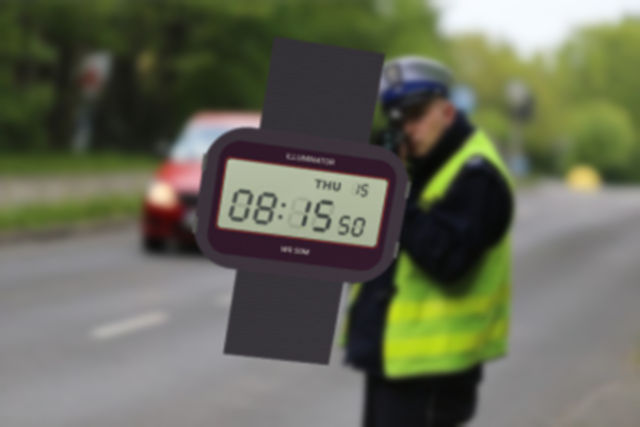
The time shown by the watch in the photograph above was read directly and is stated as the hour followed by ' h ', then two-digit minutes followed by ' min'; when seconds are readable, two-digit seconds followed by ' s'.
8 h 15 min 50 s
